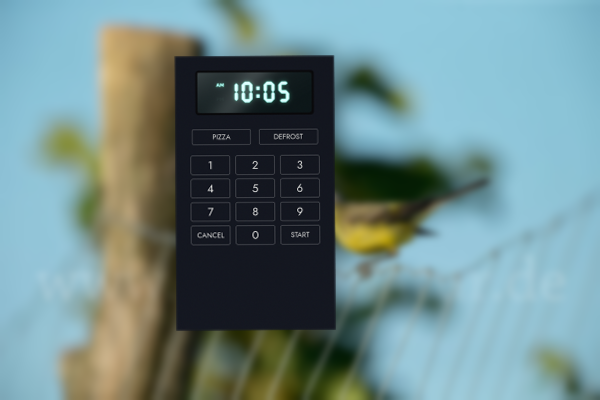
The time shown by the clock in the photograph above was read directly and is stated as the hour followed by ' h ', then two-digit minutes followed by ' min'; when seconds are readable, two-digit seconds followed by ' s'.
10 h 05 min
